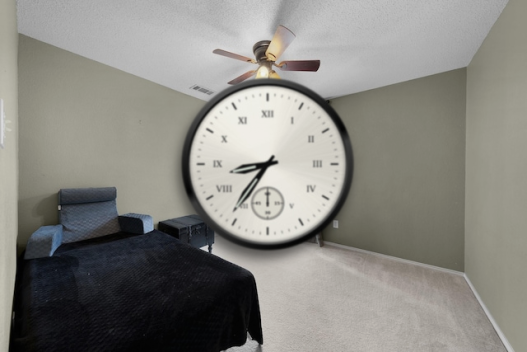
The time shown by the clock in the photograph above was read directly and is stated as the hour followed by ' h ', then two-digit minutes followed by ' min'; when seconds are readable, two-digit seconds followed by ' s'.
8 h 36 min
